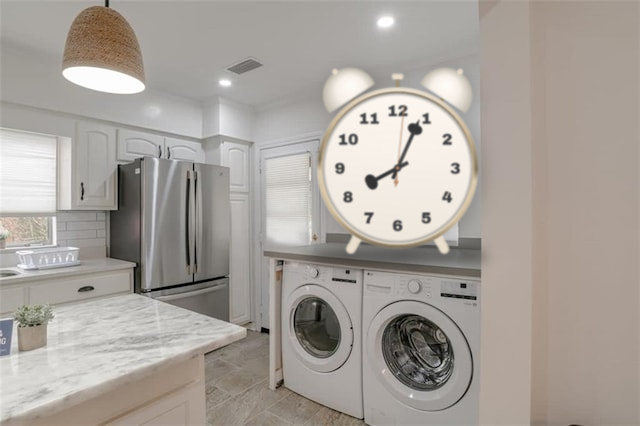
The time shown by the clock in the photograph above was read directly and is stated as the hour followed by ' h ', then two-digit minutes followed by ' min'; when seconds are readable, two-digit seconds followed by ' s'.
8 h 04 min 01 s
